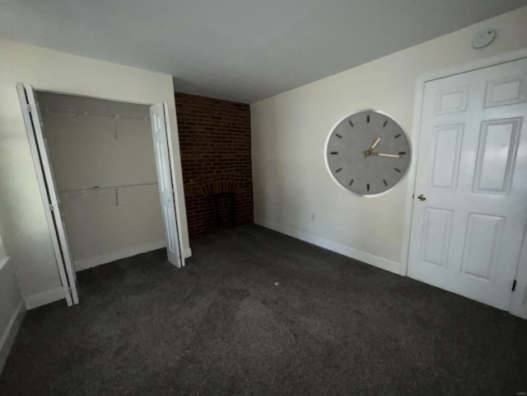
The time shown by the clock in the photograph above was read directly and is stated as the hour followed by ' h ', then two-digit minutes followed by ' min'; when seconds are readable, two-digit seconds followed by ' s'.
1 h 16 min
